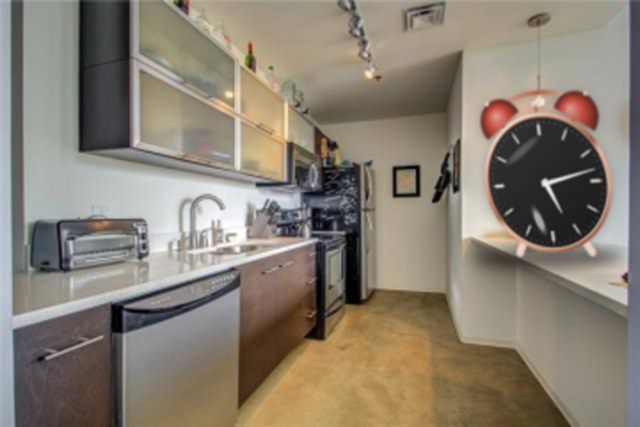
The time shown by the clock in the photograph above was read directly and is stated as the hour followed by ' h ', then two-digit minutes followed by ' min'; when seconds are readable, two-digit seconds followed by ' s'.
5 h 13 min
